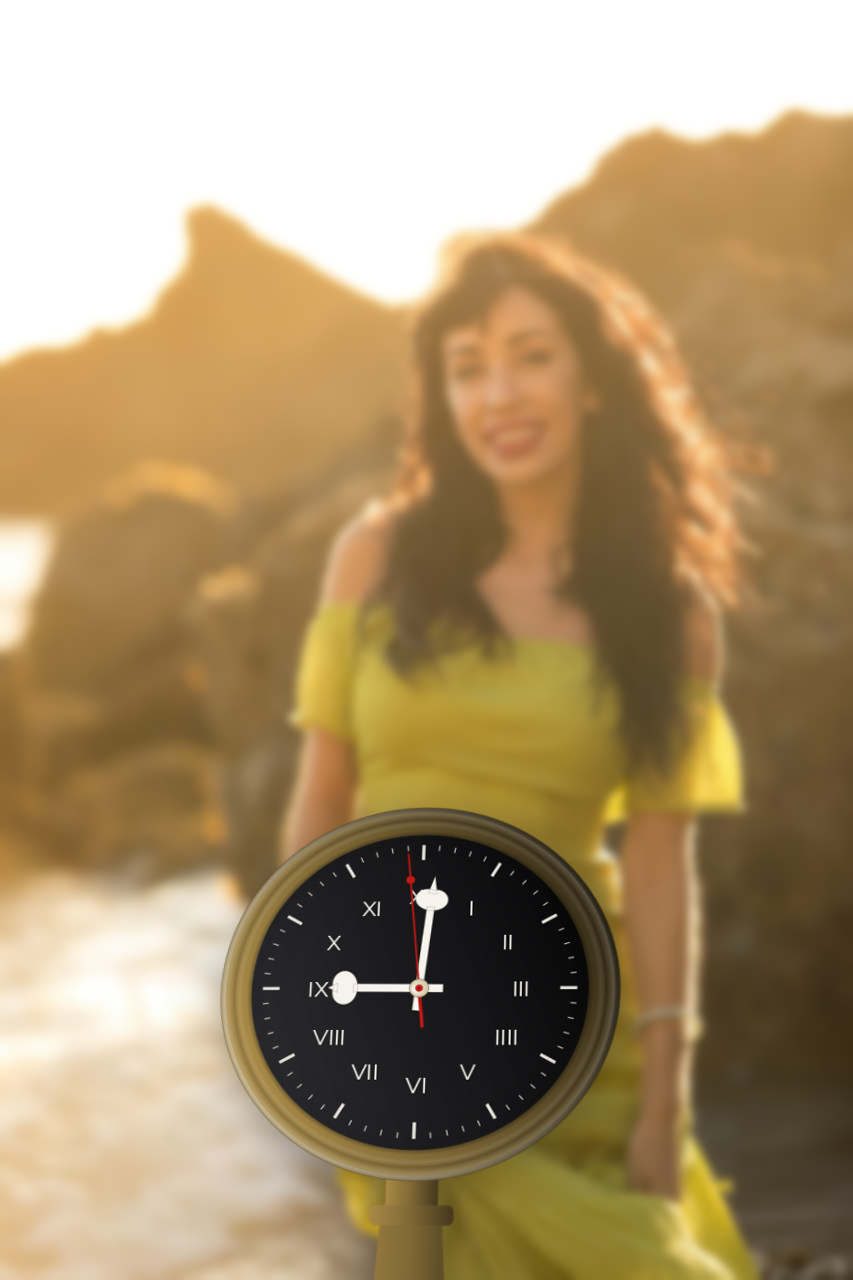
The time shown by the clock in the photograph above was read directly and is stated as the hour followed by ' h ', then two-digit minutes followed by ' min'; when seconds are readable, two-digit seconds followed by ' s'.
9 h 00 min 59 s
